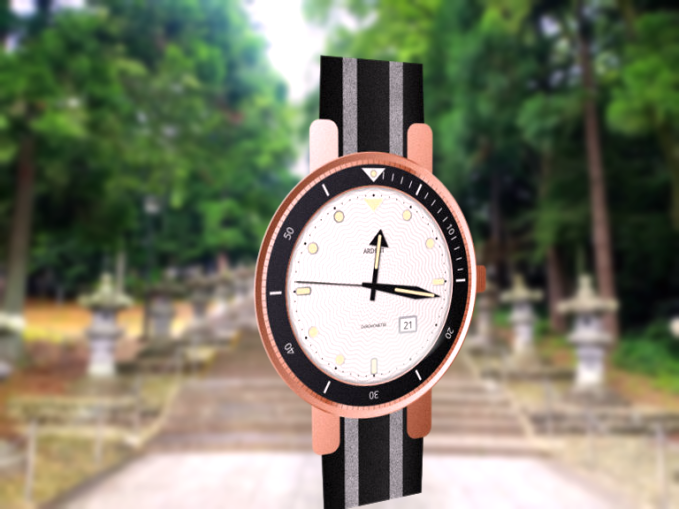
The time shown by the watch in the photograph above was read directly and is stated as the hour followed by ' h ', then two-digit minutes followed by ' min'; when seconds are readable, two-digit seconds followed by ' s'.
12 h 16 min 46 s
